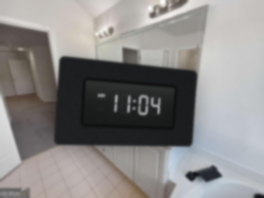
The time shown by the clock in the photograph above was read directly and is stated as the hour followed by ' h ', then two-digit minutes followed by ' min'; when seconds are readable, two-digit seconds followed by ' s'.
11 h 04 min
